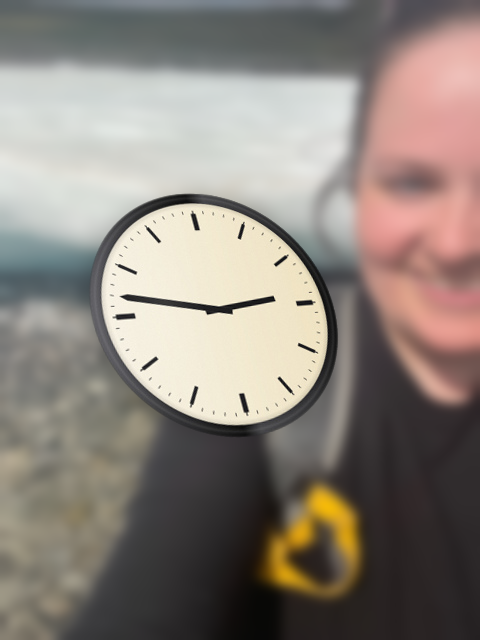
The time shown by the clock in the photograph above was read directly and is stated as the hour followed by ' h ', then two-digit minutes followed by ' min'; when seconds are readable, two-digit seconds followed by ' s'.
2 h 47 min
